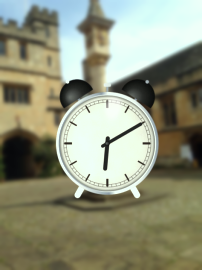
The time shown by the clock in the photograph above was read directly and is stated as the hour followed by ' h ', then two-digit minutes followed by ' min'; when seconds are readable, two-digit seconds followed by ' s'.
6 h 10 min
